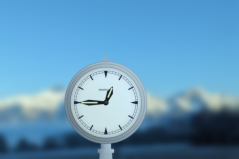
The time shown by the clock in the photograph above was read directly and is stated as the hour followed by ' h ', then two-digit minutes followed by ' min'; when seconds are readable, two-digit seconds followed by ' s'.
12 h 45 min
